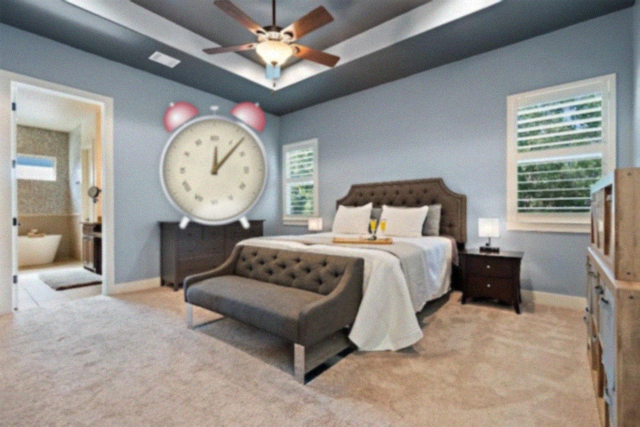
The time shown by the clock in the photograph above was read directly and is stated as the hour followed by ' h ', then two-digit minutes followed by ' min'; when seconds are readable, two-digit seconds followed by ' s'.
12 h 07 min
